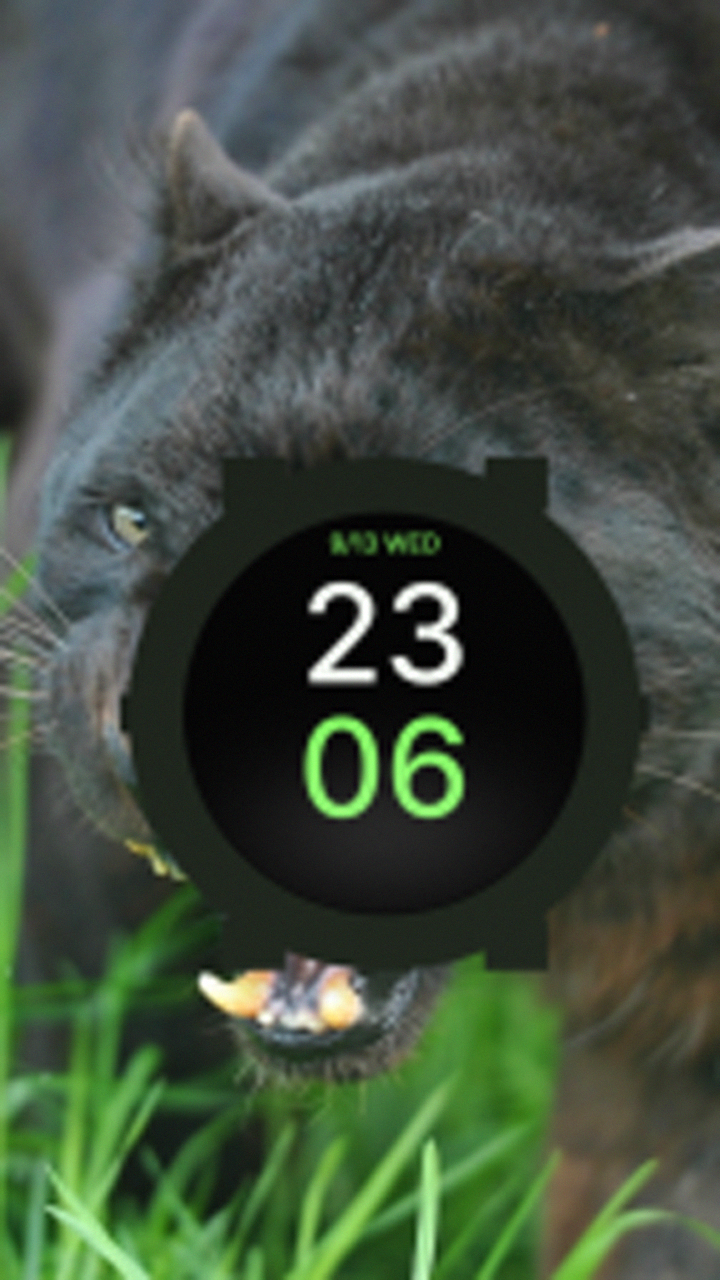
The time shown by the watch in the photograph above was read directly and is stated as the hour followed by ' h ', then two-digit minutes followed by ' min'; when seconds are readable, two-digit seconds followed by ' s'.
23 h 06 min
